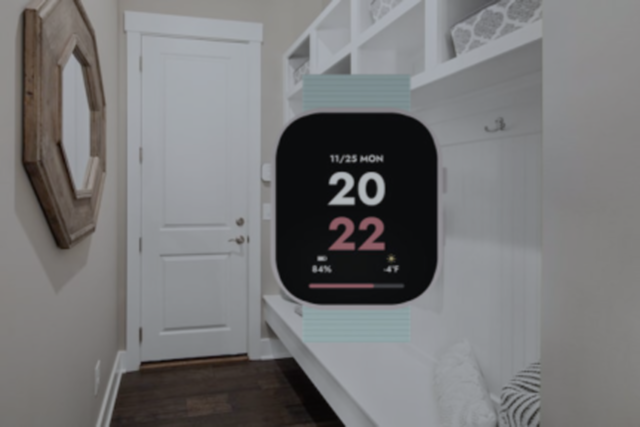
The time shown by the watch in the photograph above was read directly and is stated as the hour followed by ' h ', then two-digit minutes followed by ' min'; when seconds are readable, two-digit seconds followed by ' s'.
20 h 22 min
